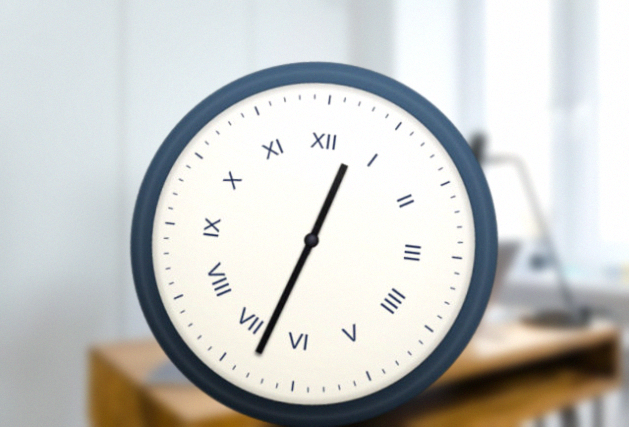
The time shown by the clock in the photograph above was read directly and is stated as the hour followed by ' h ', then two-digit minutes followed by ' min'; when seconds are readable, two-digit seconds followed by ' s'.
12 h 33 min
